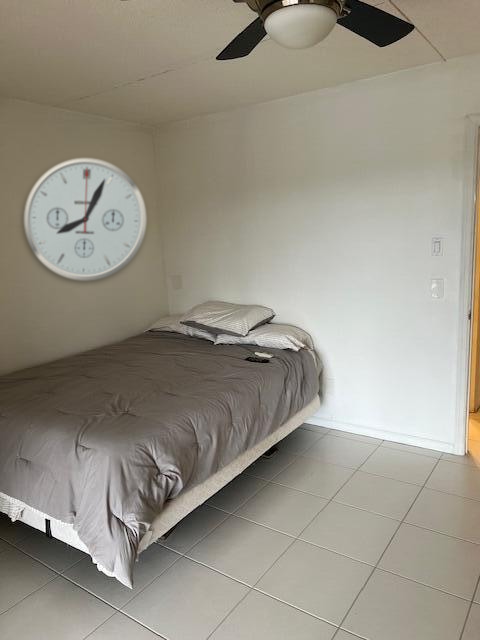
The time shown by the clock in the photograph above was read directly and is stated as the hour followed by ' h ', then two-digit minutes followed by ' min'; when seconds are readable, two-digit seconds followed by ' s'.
8 h 04 min
